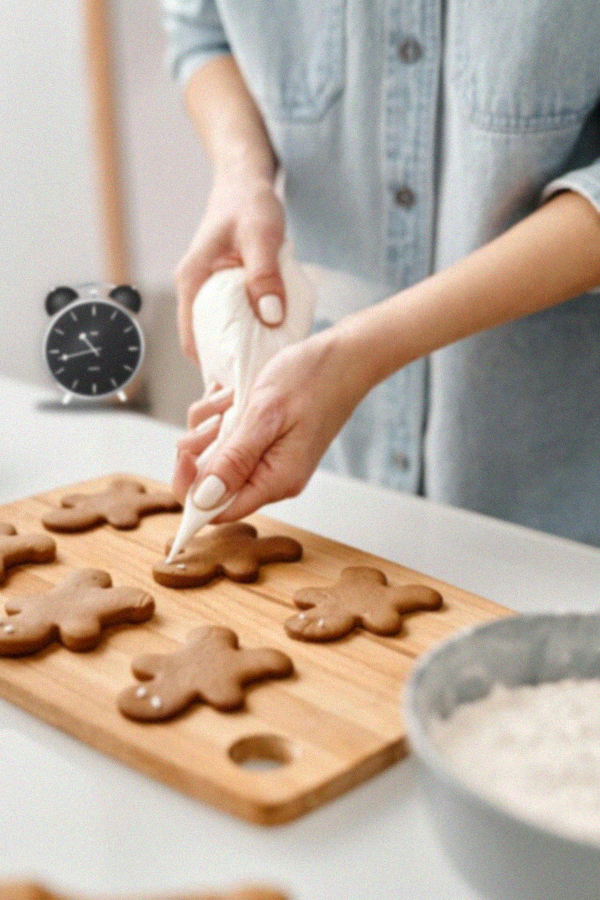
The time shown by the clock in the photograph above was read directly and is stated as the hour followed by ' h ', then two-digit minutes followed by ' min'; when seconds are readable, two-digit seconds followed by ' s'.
10 h 43 min
